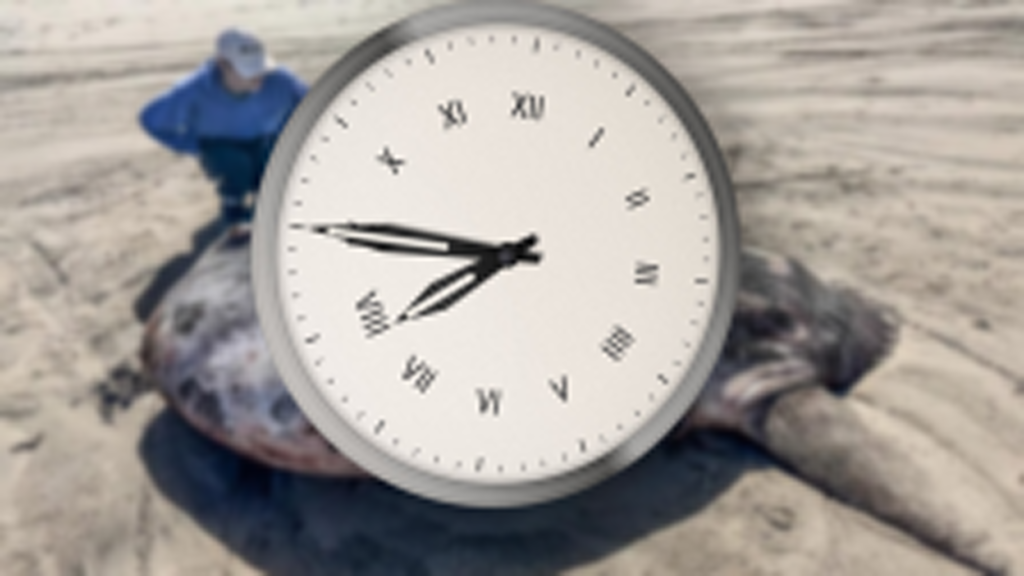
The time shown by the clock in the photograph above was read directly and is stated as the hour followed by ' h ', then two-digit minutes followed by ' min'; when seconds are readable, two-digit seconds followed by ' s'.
7 h 45 min
